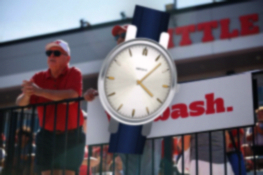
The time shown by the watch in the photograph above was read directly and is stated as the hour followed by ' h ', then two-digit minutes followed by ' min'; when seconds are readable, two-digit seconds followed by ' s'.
4 h 07 min
